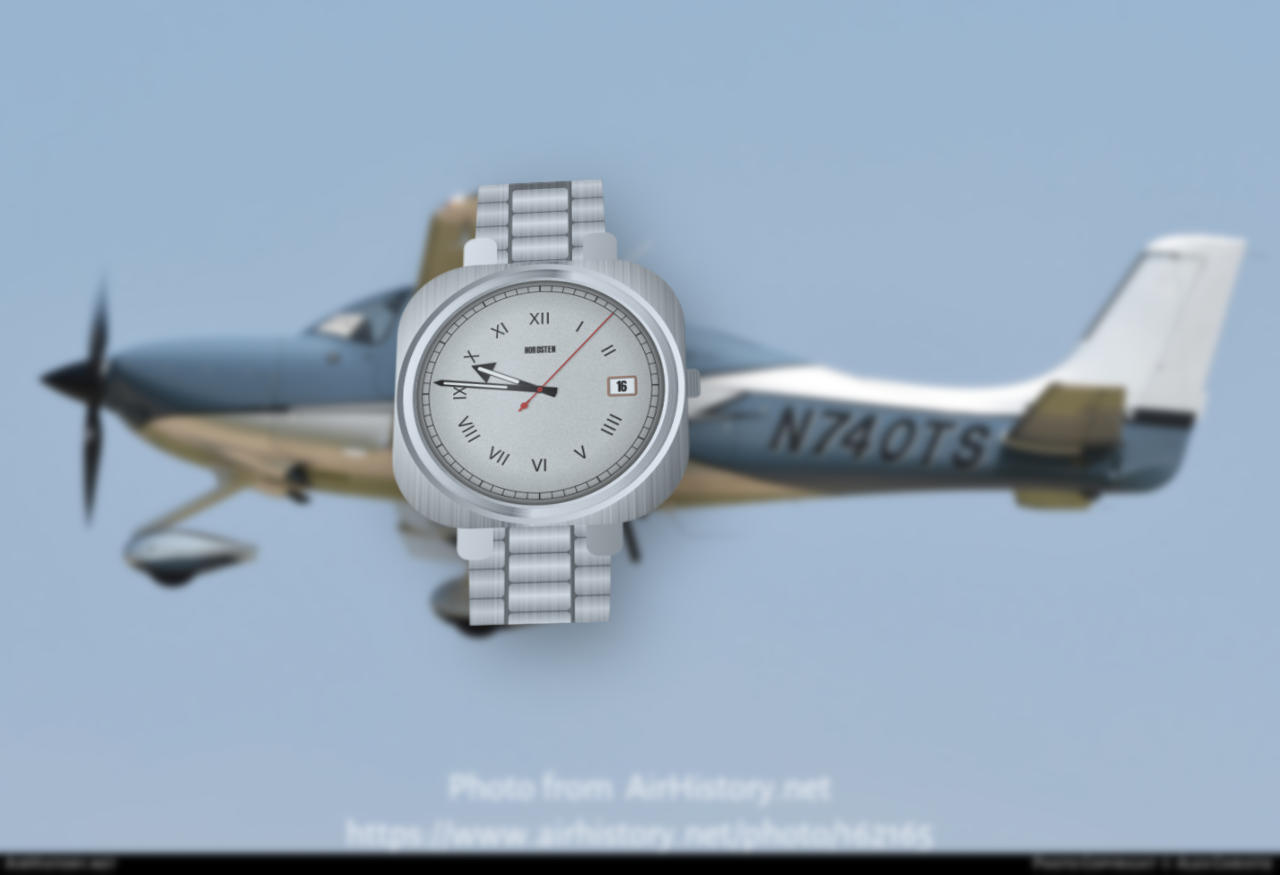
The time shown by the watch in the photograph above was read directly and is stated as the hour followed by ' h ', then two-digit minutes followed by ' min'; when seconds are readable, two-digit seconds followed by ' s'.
9 h 46 min 07 s
